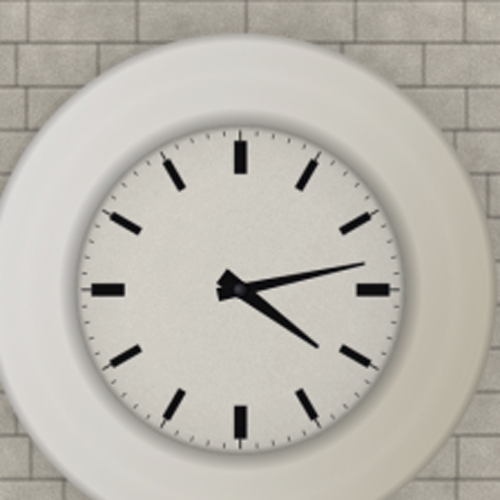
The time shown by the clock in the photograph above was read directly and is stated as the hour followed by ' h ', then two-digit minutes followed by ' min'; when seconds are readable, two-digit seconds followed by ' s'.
4 h 13 min
